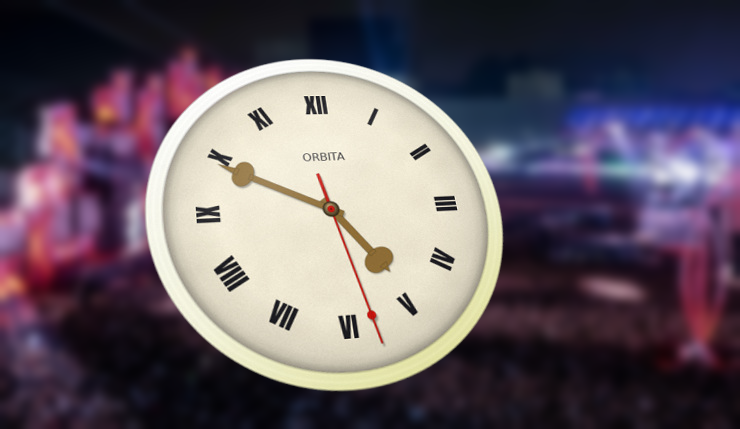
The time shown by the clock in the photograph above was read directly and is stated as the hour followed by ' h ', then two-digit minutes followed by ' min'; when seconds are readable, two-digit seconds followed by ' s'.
4 h 49 min 28 s
